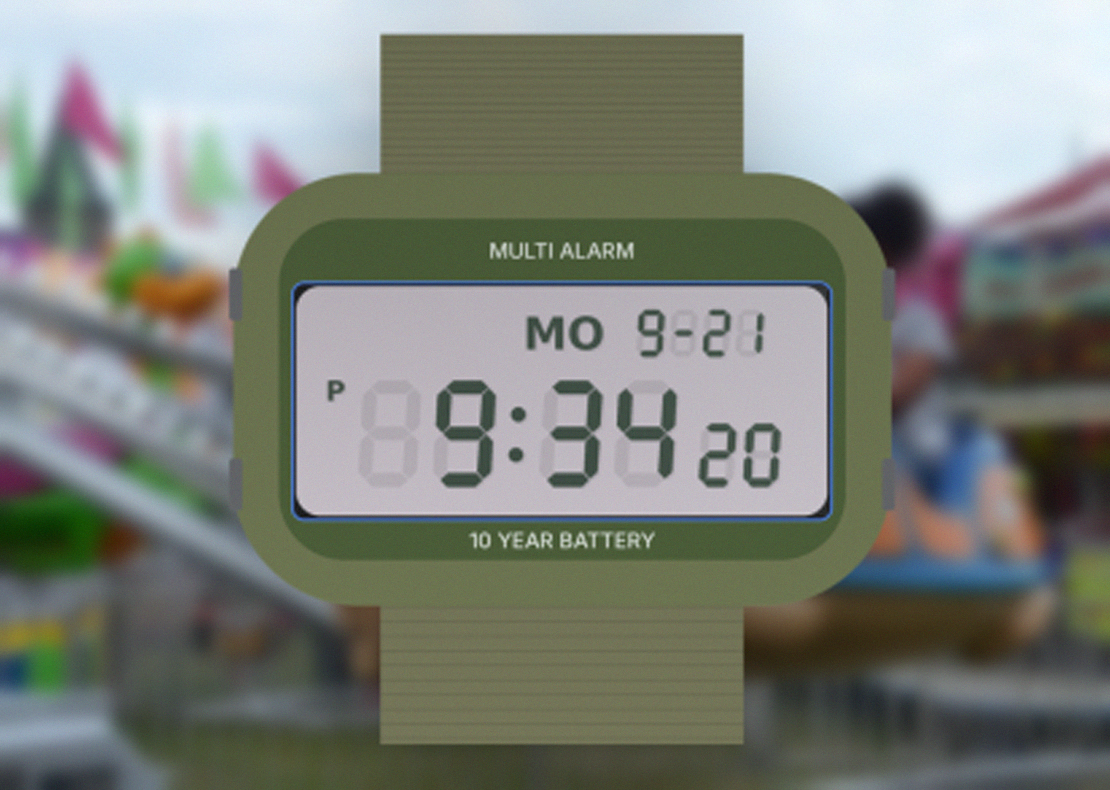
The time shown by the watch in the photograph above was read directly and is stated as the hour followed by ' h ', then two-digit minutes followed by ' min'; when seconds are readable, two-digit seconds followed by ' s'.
9 h 34 min 20 s
